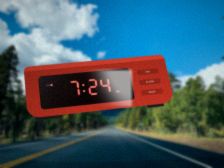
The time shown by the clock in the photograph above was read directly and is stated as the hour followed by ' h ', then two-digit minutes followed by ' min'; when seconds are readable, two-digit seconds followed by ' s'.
7 h 24 min
